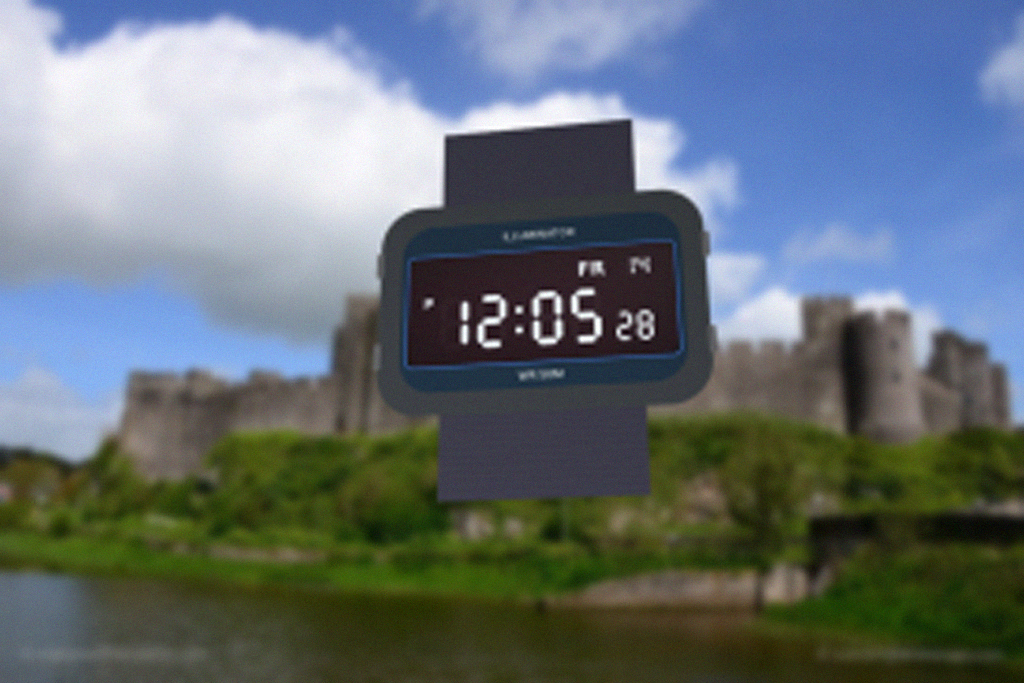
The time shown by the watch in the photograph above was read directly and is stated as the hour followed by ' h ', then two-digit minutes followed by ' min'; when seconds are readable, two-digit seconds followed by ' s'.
12 h 05 min 28 s
